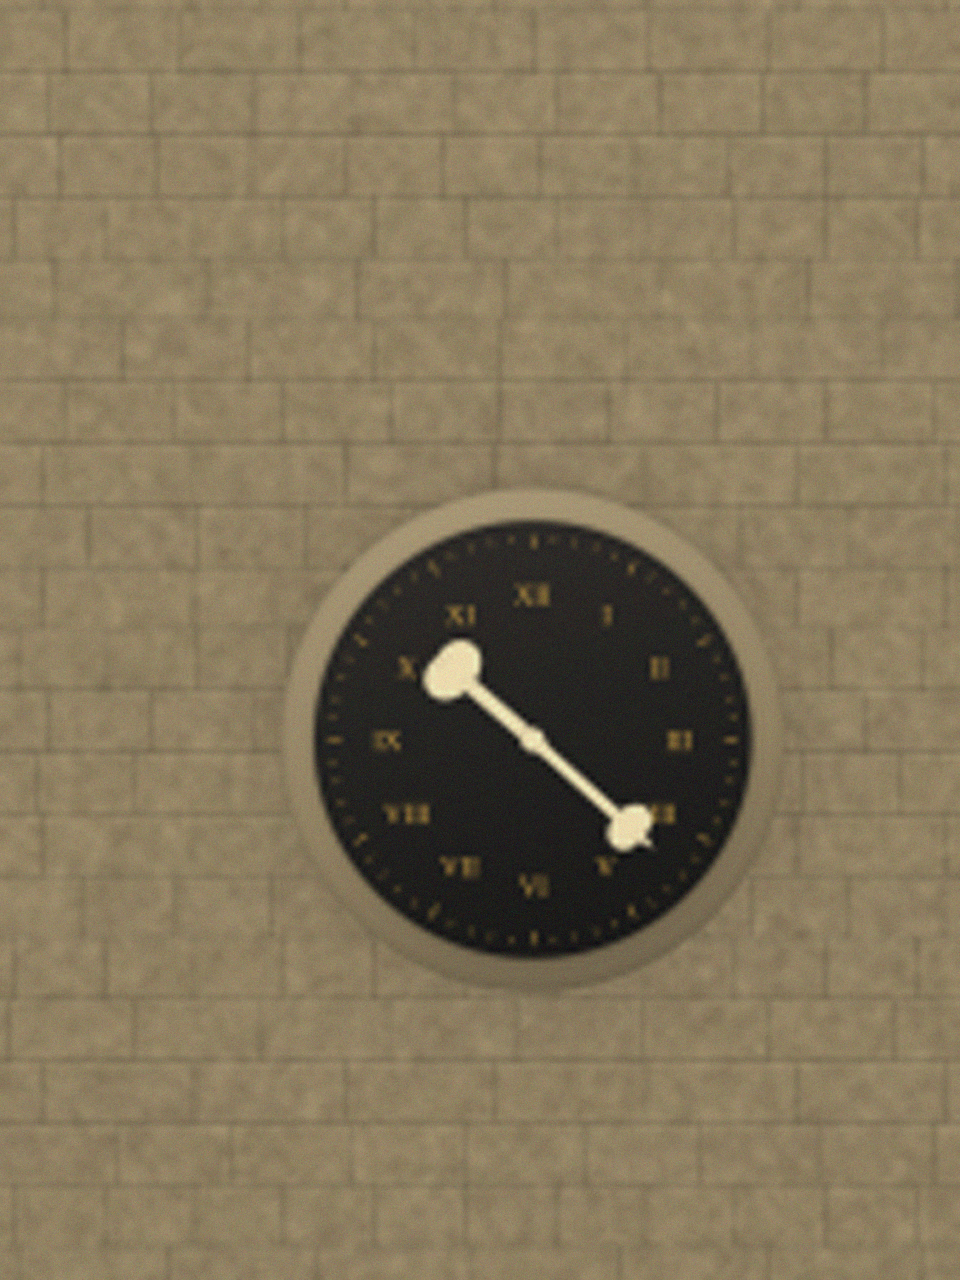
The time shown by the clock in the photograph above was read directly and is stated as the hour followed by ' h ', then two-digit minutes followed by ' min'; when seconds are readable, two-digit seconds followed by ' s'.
10 h 22 min
